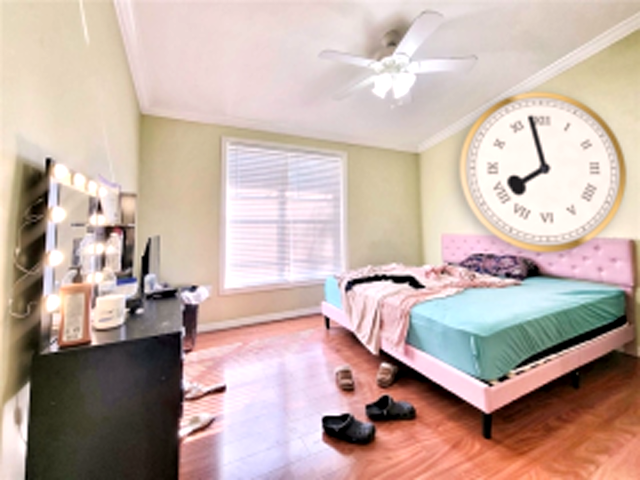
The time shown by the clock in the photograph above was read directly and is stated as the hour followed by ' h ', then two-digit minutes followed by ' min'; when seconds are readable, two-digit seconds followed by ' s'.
7 h 58 min
